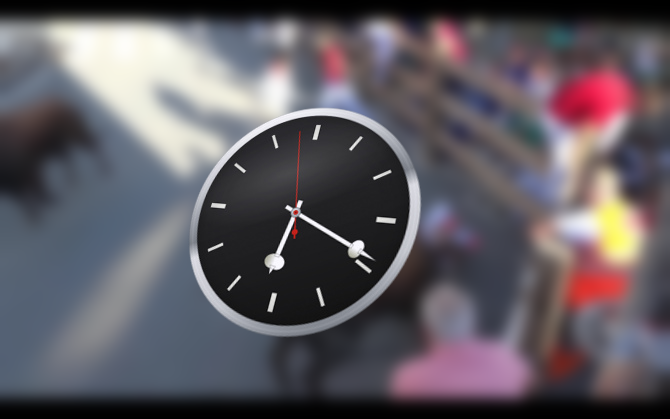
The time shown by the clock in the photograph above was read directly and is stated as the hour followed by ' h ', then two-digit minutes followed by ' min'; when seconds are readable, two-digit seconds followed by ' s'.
6 h 18 min 58 s
